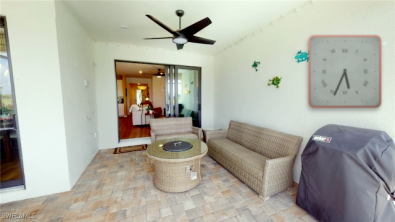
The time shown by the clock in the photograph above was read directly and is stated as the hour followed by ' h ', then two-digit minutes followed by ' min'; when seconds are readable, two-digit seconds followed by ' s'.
5 h 34 min
